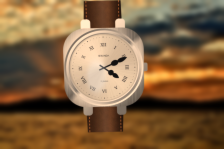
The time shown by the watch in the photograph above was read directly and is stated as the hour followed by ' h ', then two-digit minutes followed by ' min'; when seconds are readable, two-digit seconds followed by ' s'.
4 h 11 min
